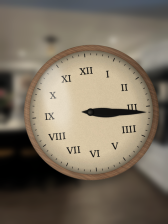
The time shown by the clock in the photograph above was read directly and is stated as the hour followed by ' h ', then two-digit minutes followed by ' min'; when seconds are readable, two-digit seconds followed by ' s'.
3 h 16 min
